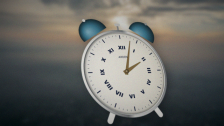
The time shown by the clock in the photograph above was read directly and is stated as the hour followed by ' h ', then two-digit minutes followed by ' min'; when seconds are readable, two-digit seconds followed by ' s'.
2 h 03 min
